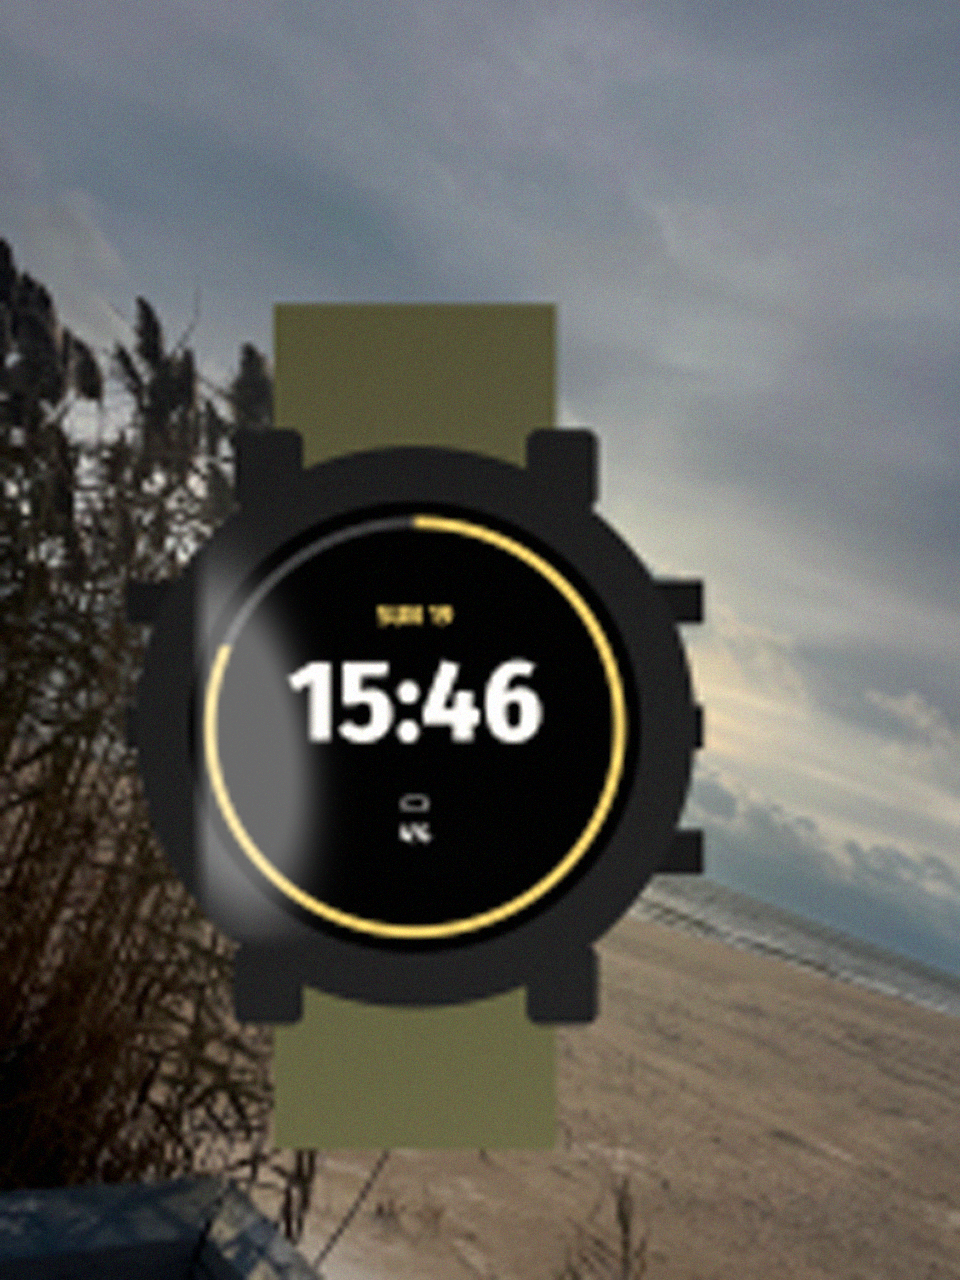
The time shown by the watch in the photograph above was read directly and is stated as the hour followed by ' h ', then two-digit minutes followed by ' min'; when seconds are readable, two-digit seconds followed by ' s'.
15 h 46 min
